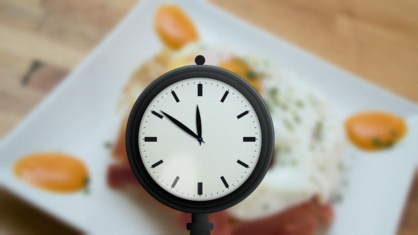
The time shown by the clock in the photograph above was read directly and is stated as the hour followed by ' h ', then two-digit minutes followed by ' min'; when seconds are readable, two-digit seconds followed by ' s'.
11 h 51 min
